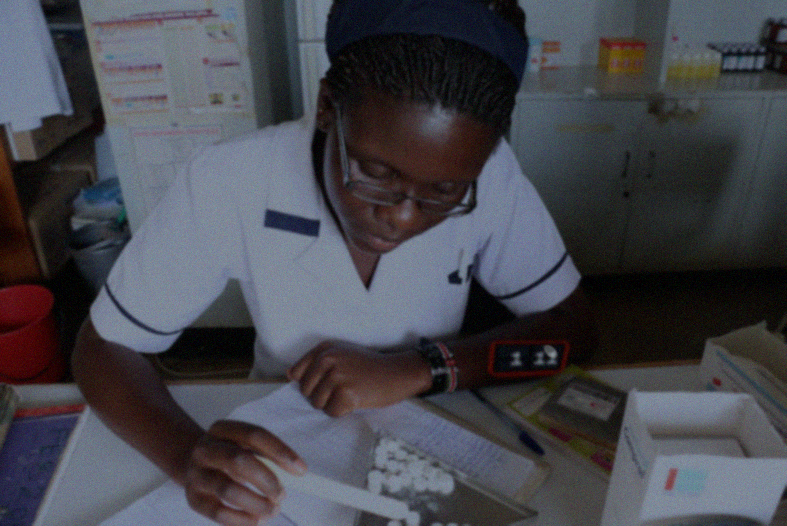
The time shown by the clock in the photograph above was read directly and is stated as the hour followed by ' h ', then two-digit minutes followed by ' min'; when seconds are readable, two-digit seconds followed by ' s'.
1 h 11 min
